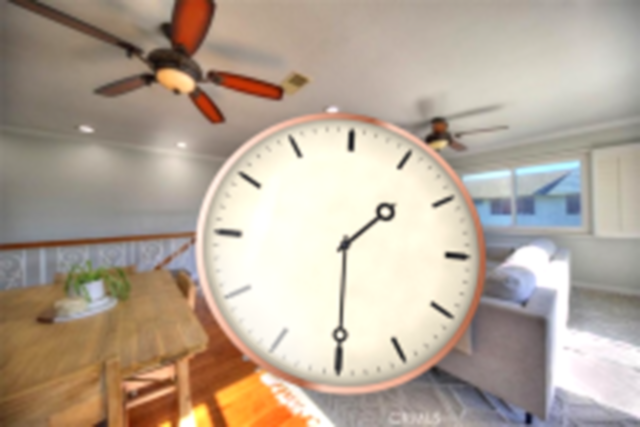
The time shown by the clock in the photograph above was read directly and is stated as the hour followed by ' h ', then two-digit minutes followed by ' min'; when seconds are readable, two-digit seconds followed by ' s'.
1 h 30 min
